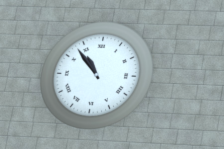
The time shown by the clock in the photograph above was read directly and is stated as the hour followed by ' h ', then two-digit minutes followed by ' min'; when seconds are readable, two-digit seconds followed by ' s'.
10 h 53 min
